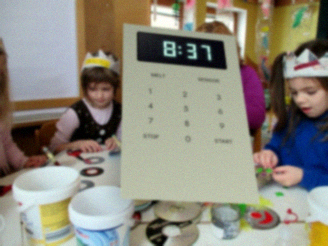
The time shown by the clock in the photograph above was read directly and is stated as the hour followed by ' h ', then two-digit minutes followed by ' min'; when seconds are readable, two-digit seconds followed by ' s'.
8 h 37 min
